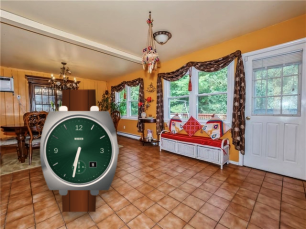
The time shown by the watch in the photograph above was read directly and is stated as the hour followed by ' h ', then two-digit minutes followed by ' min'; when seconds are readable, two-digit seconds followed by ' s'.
6 h 32 min
